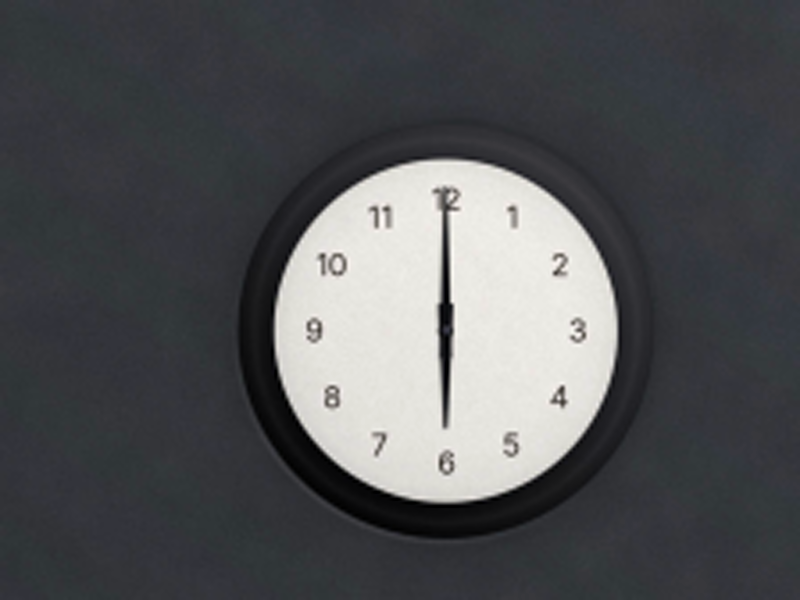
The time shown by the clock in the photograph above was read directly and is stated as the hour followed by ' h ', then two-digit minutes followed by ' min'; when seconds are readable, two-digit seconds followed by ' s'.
6 h 00 min
